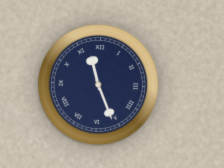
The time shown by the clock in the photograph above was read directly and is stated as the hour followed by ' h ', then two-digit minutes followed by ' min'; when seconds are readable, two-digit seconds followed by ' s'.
11 h 26 min
